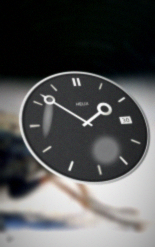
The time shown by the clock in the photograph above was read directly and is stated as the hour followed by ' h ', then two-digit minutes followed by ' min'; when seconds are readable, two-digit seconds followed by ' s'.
1 h 52 min
